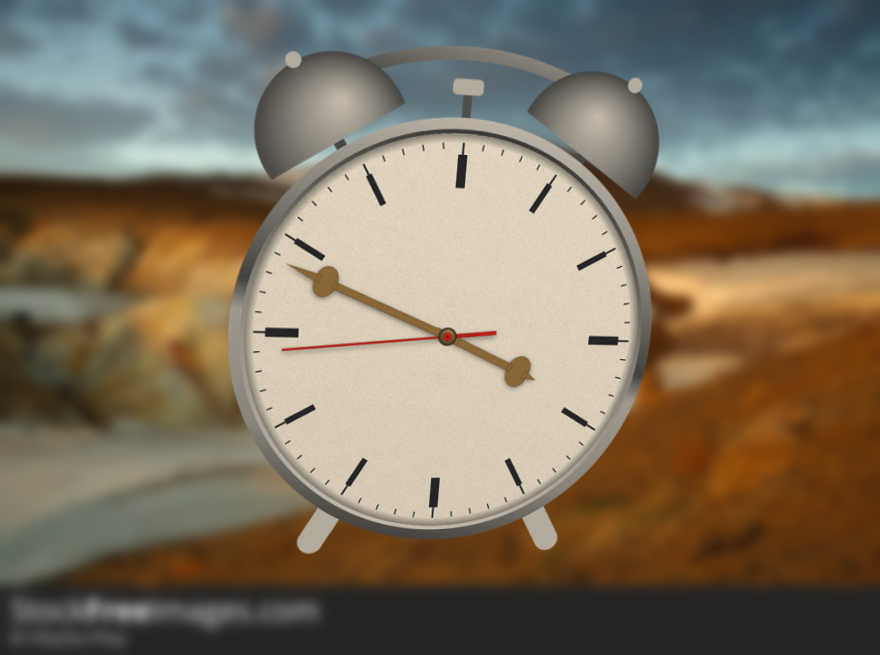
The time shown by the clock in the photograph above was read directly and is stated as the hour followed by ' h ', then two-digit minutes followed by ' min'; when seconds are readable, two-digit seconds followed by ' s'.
3 h 48 min 44 s
